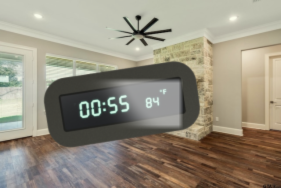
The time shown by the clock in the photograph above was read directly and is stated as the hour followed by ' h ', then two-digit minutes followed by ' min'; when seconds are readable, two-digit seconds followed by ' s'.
0 h 55 min
